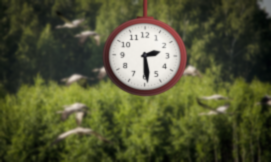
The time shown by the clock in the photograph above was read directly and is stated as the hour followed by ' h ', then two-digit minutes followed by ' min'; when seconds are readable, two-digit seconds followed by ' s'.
2 h 29 min
